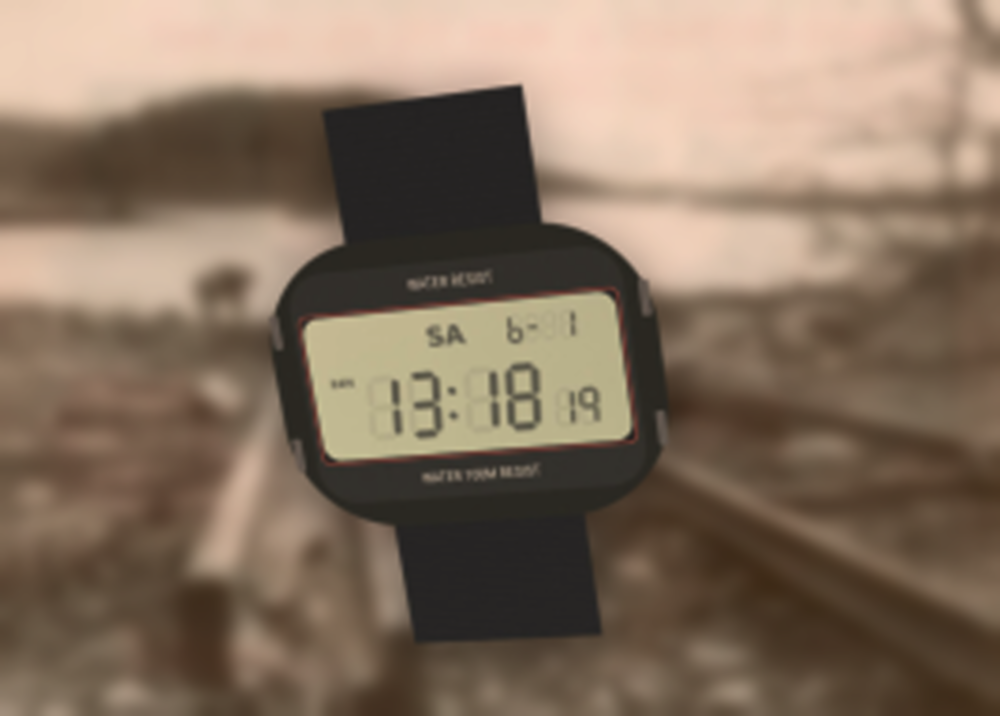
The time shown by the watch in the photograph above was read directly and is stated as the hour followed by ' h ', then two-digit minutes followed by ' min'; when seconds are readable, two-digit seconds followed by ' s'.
13 h 18 min 19 s
